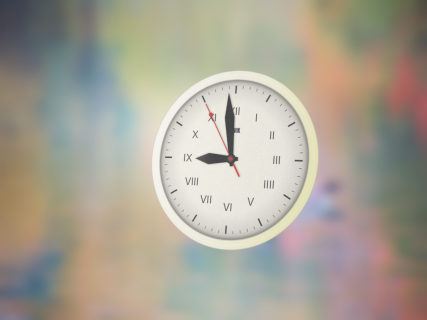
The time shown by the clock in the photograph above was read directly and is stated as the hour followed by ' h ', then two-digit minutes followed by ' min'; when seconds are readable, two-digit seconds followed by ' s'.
8 h 58 min 55 s
